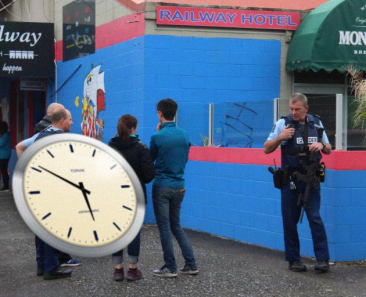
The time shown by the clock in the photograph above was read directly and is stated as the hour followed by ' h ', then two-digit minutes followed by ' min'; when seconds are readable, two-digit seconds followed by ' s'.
5 h 51 min
